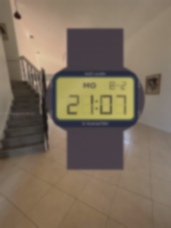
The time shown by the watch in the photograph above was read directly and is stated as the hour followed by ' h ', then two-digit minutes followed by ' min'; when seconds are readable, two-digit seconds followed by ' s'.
21 h 07 min
